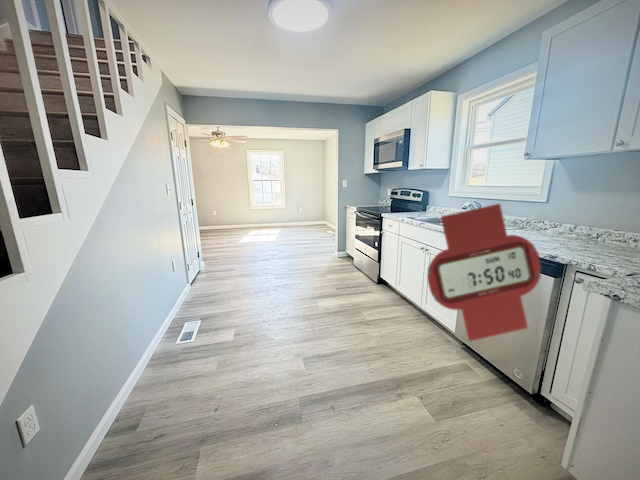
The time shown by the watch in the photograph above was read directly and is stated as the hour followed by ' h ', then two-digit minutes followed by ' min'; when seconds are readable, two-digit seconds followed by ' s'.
7 h 50 min
